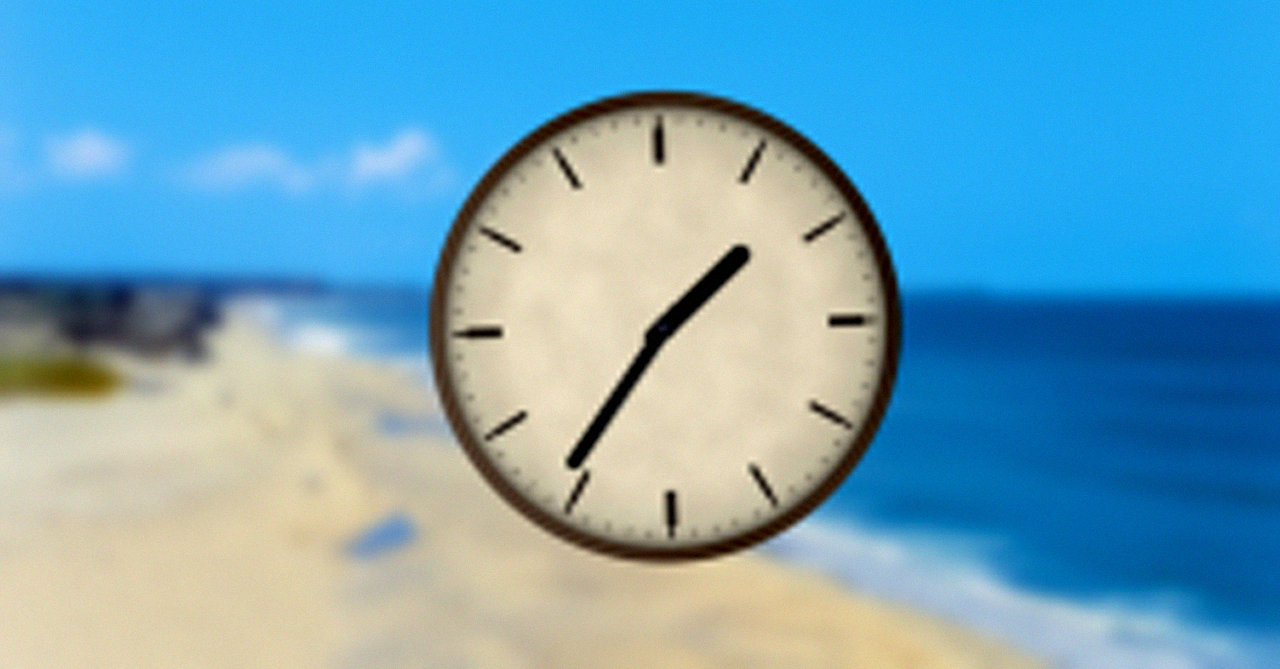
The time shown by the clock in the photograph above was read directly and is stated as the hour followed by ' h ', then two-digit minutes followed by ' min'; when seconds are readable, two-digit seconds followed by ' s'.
1 h 36 min
